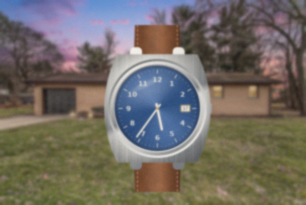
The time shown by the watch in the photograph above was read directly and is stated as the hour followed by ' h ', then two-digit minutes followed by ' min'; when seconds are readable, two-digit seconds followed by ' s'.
5 h 36 min
